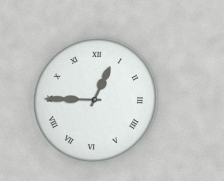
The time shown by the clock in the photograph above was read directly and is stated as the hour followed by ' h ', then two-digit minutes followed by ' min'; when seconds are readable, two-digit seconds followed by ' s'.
12 h 45 min
